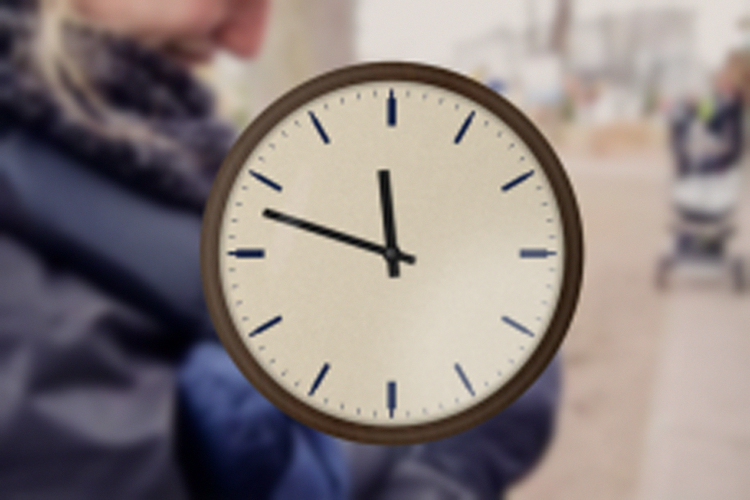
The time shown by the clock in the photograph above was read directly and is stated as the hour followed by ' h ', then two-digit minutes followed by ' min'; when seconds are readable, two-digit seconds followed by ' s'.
11 h 48 min
